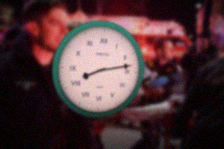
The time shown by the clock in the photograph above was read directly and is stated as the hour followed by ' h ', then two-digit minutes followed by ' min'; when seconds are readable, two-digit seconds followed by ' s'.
8 h 13 min
